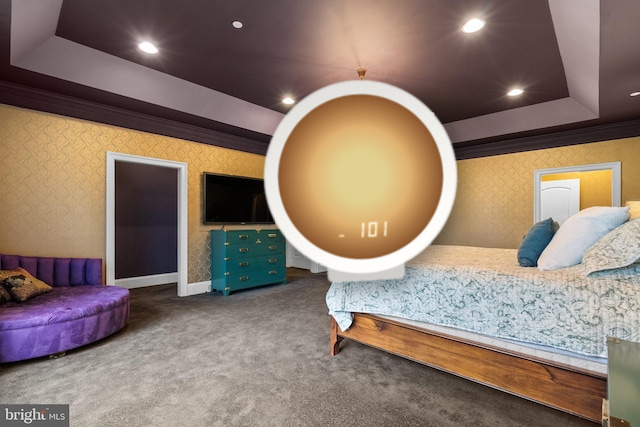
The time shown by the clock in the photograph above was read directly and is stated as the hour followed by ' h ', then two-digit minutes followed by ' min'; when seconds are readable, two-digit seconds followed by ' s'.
1 h 01 min
